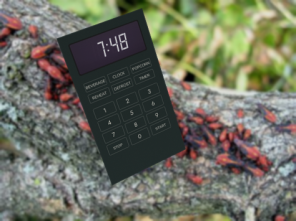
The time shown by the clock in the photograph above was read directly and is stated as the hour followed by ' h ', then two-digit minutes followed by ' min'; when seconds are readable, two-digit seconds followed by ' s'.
7 h 48 min
